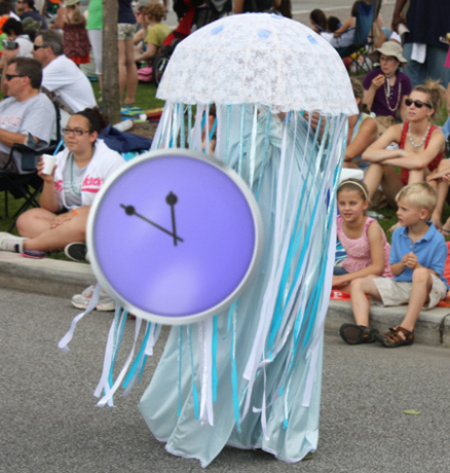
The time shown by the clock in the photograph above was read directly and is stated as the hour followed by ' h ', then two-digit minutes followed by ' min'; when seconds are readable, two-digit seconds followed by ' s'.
11 h 50 min
